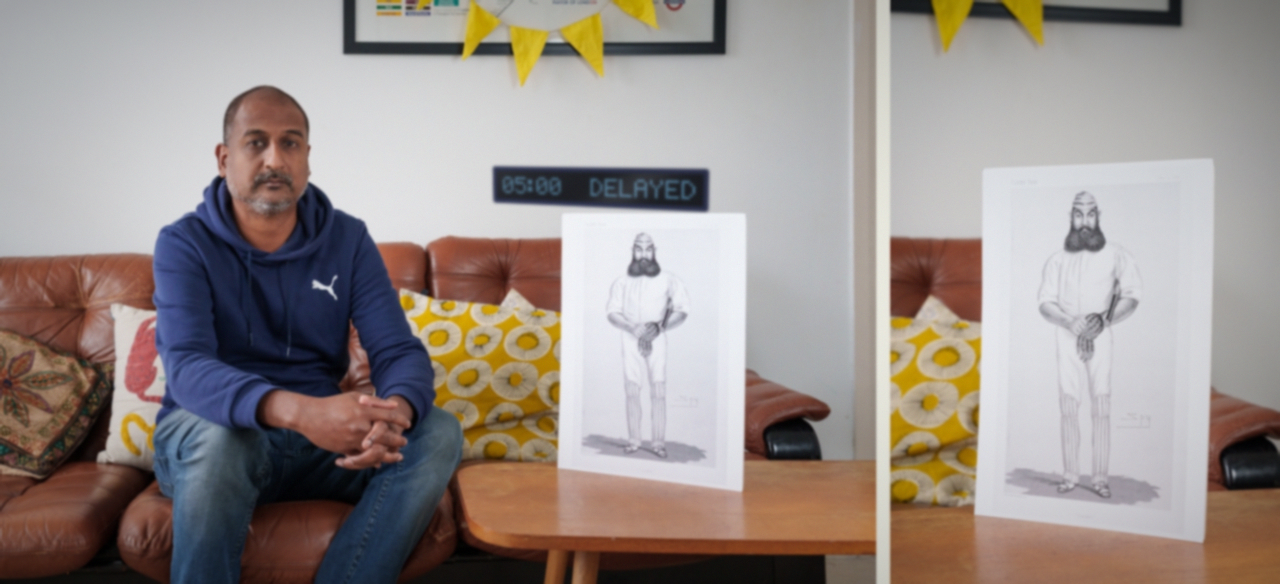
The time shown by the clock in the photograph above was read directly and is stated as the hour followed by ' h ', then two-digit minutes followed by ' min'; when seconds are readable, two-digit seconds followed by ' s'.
5 h 00 min
